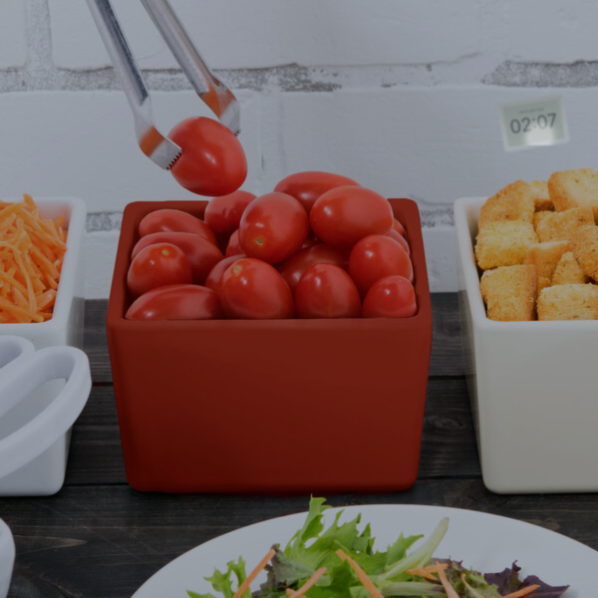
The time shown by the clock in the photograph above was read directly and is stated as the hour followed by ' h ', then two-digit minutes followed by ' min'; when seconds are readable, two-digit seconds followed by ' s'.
2 h 07 min
